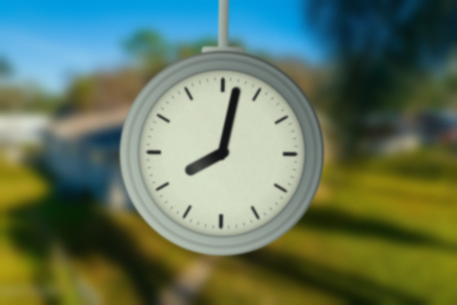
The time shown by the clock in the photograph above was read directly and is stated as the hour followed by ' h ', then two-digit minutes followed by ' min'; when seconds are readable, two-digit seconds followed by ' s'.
8 h 02 min
